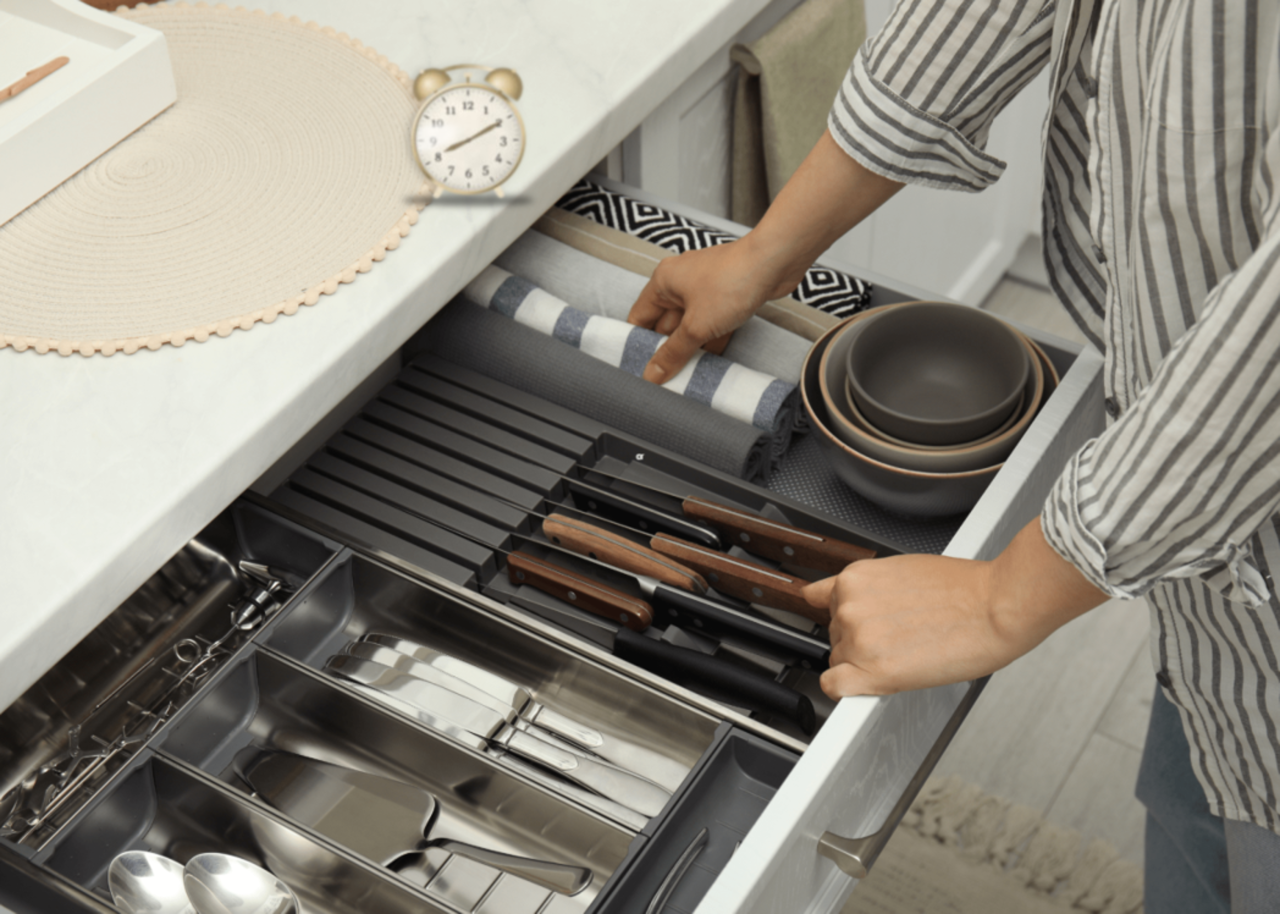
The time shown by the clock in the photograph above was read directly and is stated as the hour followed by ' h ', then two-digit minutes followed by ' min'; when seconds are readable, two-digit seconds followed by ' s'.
8 h 10 min
